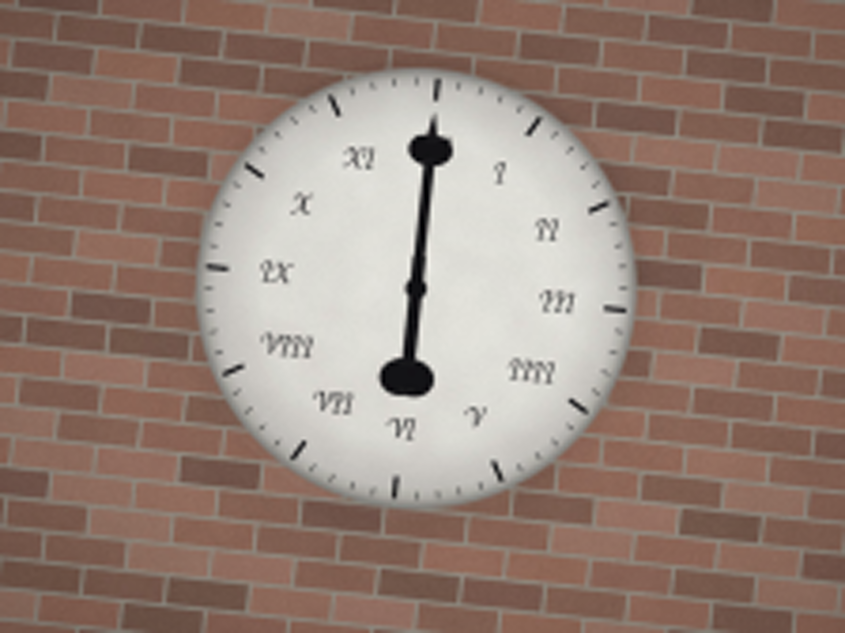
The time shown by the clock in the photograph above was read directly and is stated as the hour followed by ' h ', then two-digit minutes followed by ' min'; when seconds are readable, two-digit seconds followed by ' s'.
6 h 00 min
